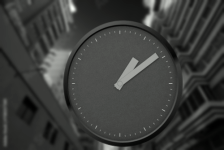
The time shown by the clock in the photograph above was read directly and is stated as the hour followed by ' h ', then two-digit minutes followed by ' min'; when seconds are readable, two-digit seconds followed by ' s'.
1 h 09 min
